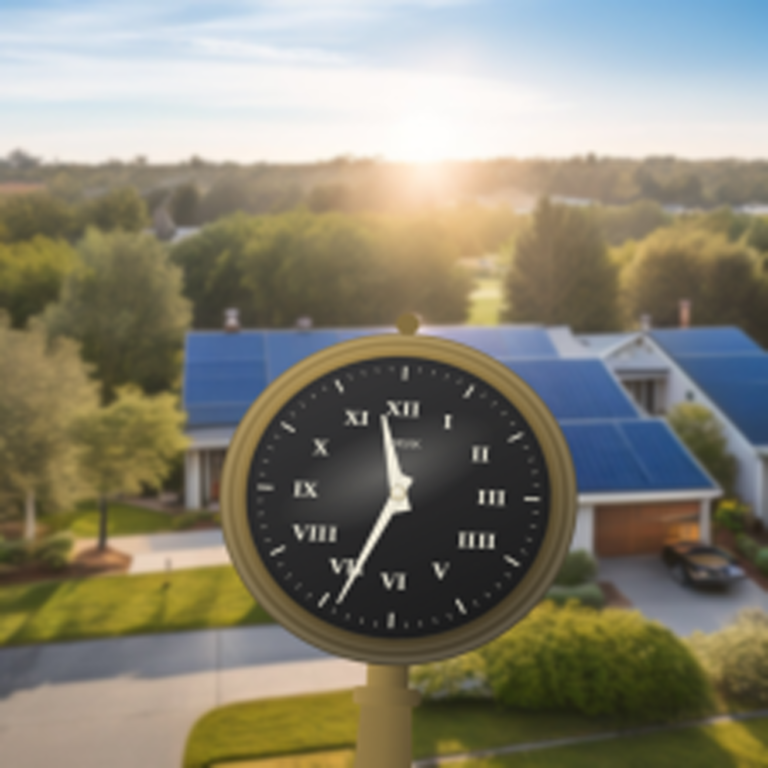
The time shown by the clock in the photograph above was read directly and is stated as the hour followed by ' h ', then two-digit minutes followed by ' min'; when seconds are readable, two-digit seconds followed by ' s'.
11 h 34 min
